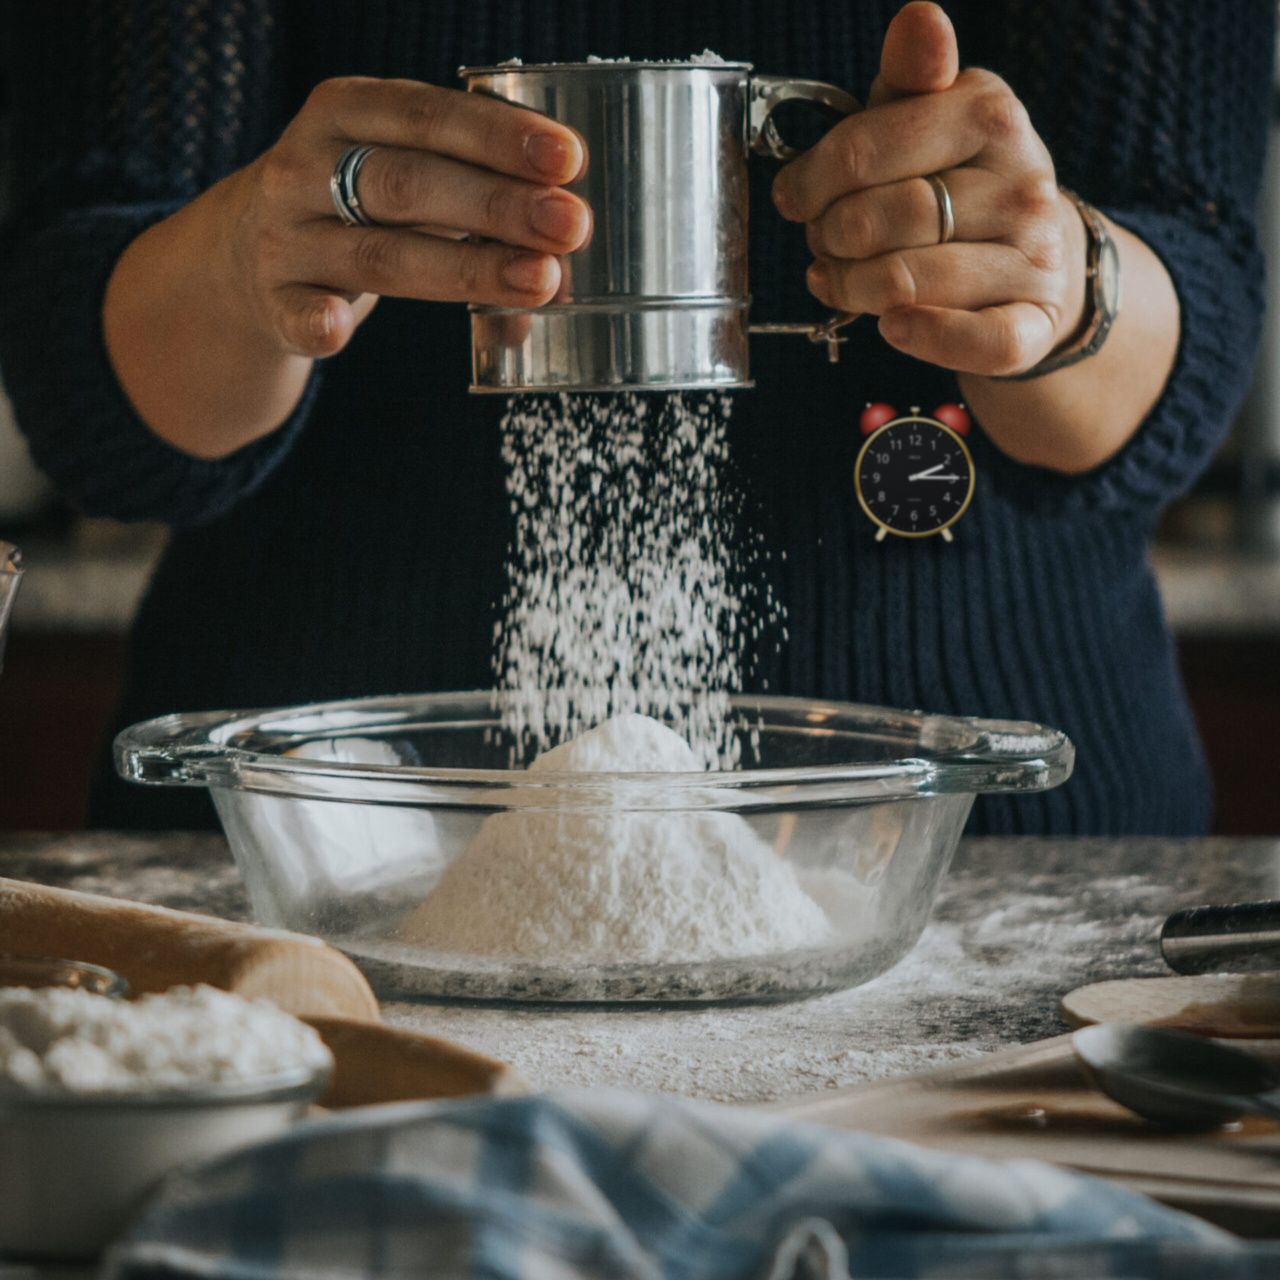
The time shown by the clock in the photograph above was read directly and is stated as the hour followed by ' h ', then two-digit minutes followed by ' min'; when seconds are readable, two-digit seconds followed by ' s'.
2 h 15 min
